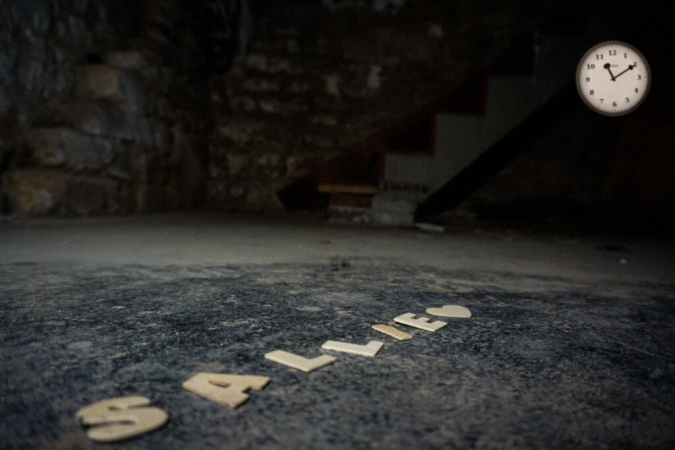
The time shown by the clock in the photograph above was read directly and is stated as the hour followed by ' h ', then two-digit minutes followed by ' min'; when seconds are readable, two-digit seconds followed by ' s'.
11 h 10 min
